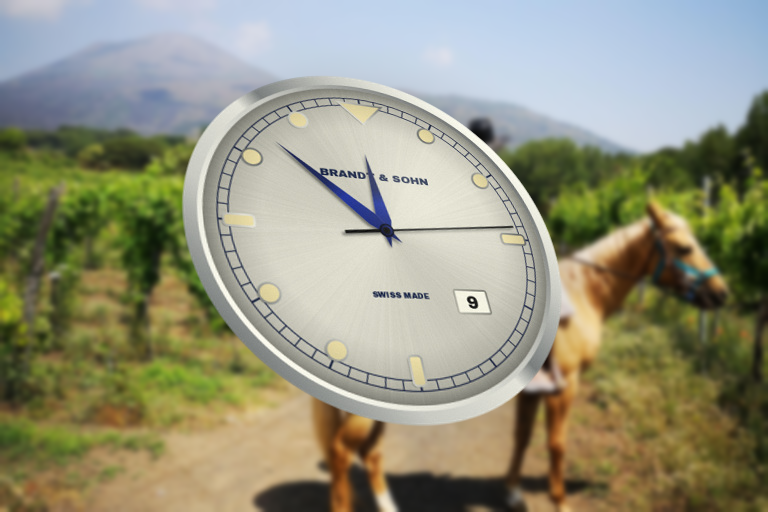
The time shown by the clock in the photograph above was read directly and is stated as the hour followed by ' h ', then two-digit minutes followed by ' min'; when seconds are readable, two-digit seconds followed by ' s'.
11 h 52 min 14 s
